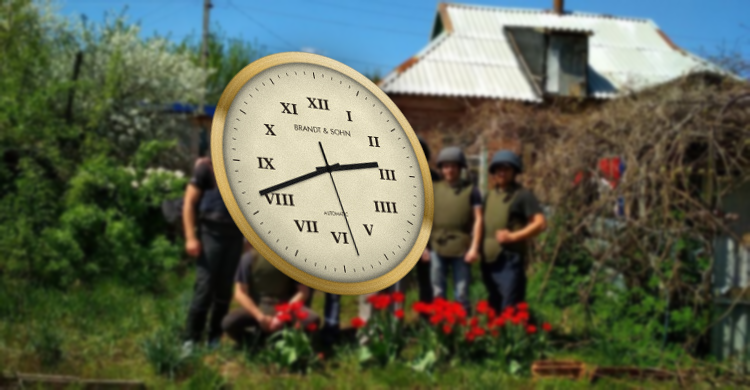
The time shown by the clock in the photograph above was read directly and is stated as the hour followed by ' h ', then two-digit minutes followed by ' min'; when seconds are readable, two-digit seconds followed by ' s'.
2 h 41 min 28 s
